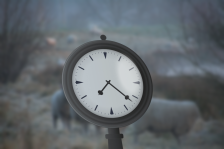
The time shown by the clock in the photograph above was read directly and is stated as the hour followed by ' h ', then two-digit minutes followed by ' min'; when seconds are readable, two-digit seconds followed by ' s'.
7 h 22 min
